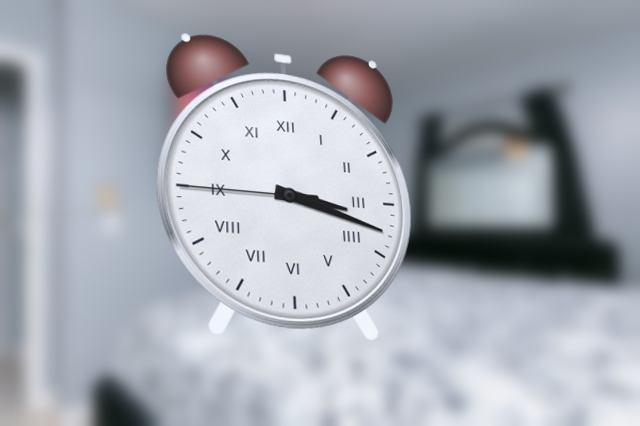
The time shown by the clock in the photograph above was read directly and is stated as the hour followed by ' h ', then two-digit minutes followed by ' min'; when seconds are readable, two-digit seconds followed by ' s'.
3 h 17 min 45 s
